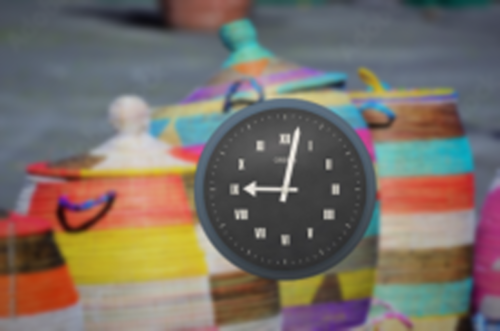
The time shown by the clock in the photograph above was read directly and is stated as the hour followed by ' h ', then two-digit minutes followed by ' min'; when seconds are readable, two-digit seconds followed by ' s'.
9 h 02 min
